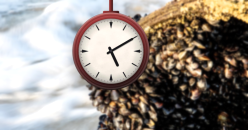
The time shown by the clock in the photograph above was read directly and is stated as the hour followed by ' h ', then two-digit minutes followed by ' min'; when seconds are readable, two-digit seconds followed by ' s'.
5 h 10 min
